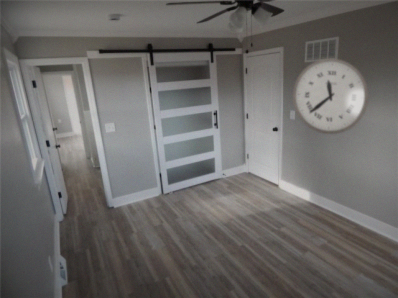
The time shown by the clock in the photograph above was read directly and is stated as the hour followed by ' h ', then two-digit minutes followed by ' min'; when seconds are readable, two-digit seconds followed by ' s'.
11 h 38 min
